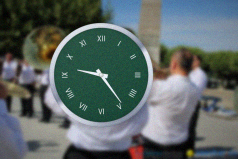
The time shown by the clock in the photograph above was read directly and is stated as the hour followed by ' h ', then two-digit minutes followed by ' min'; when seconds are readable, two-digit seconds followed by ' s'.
9 h 24 min
